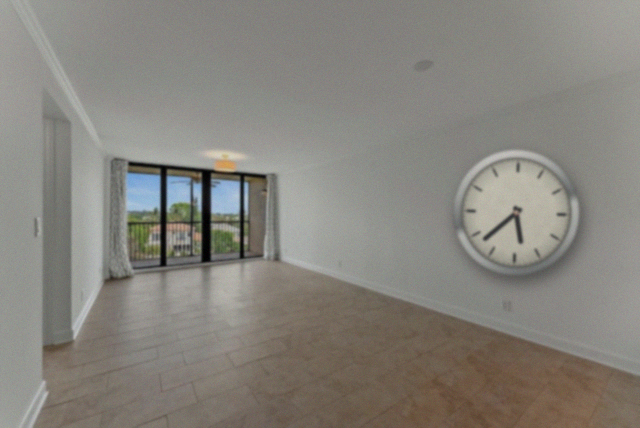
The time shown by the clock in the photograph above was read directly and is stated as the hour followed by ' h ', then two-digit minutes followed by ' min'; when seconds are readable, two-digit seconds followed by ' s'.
5 h 38 min
